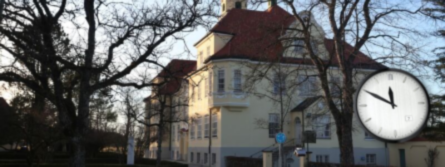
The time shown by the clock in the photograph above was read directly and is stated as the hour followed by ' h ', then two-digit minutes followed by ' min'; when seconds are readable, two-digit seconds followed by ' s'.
11 h 50 min
